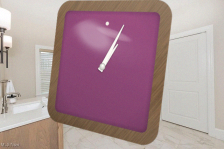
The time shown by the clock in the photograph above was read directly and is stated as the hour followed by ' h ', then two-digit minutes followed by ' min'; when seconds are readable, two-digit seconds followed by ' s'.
1 h 04 min
